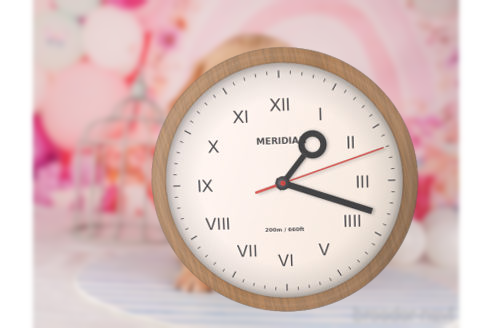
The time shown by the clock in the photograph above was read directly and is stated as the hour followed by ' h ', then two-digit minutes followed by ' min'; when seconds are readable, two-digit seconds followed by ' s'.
1 h 18 min 12 s
